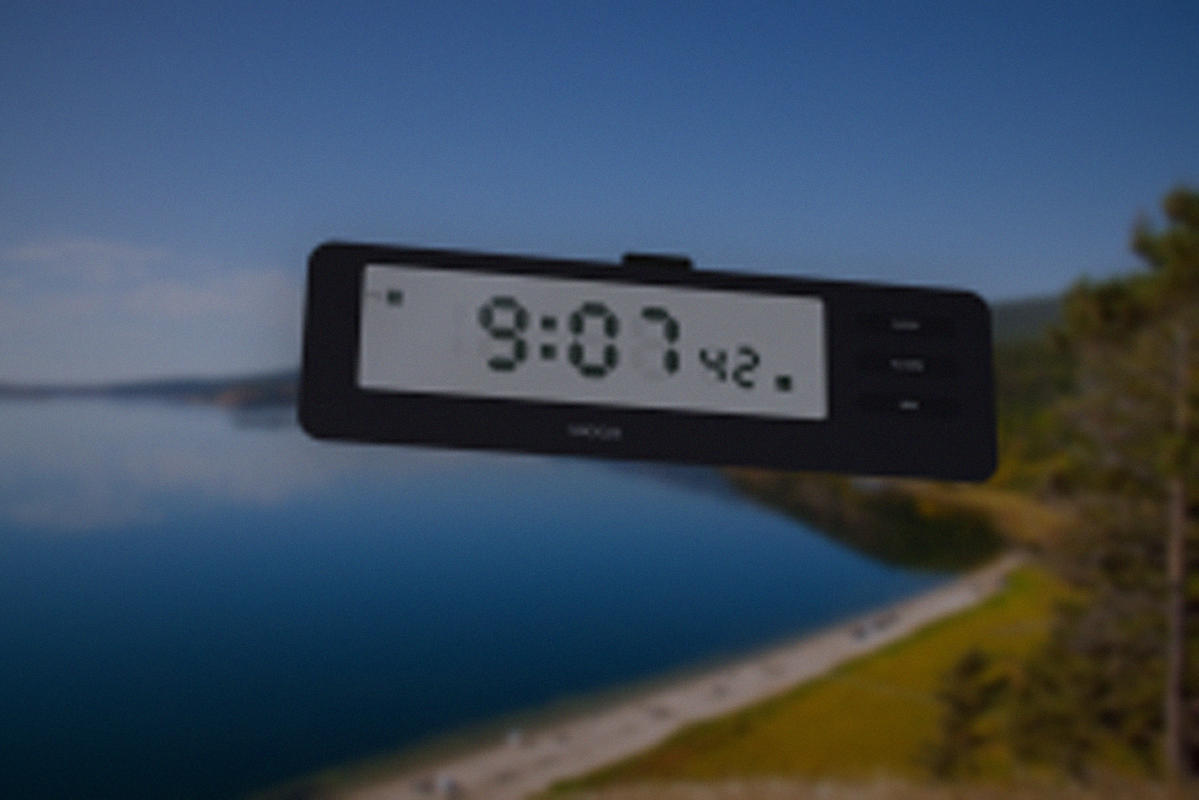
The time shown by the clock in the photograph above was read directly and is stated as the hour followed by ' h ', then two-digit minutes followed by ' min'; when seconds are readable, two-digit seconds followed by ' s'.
9 h 07 min 42 s
